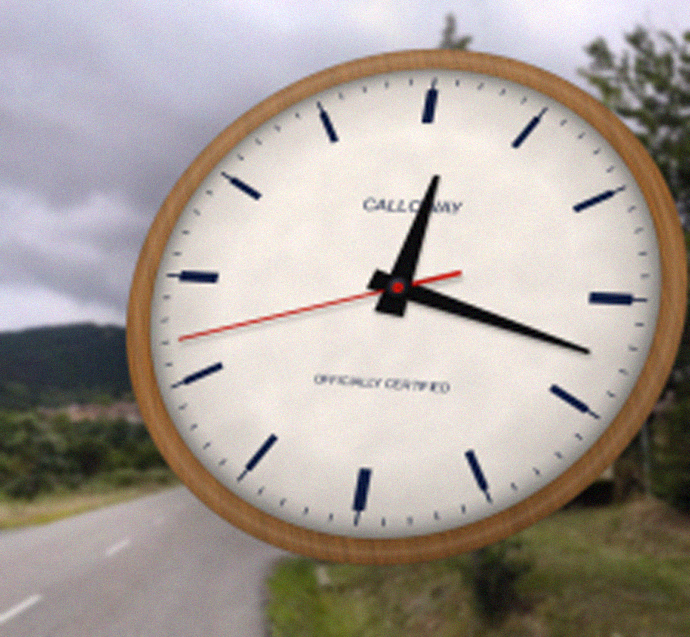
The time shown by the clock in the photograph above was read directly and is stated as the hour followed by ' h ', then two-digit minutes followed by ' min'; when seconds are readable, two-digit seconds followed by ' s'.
12 h 17 min 42 s
